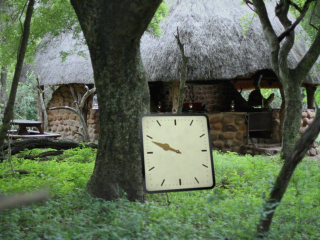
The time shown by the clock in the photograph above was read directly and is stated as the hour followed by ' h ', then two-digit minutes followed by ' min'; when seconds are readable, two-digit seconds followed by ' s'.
9 h 49 min
